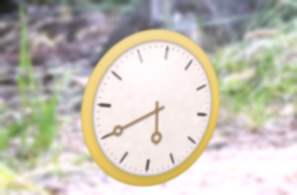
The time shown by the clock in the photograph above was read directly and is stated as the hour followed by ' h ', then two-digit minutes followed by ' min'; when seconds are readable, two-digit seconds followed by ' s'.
5 h 40 min
